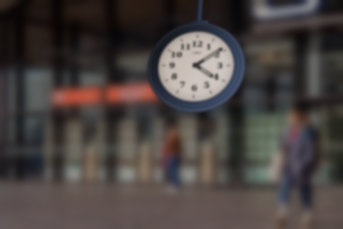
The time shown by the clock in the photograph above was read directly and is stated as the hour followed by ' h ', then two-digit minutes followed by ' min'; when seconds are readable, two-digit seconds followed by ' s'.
4 h 09 min
